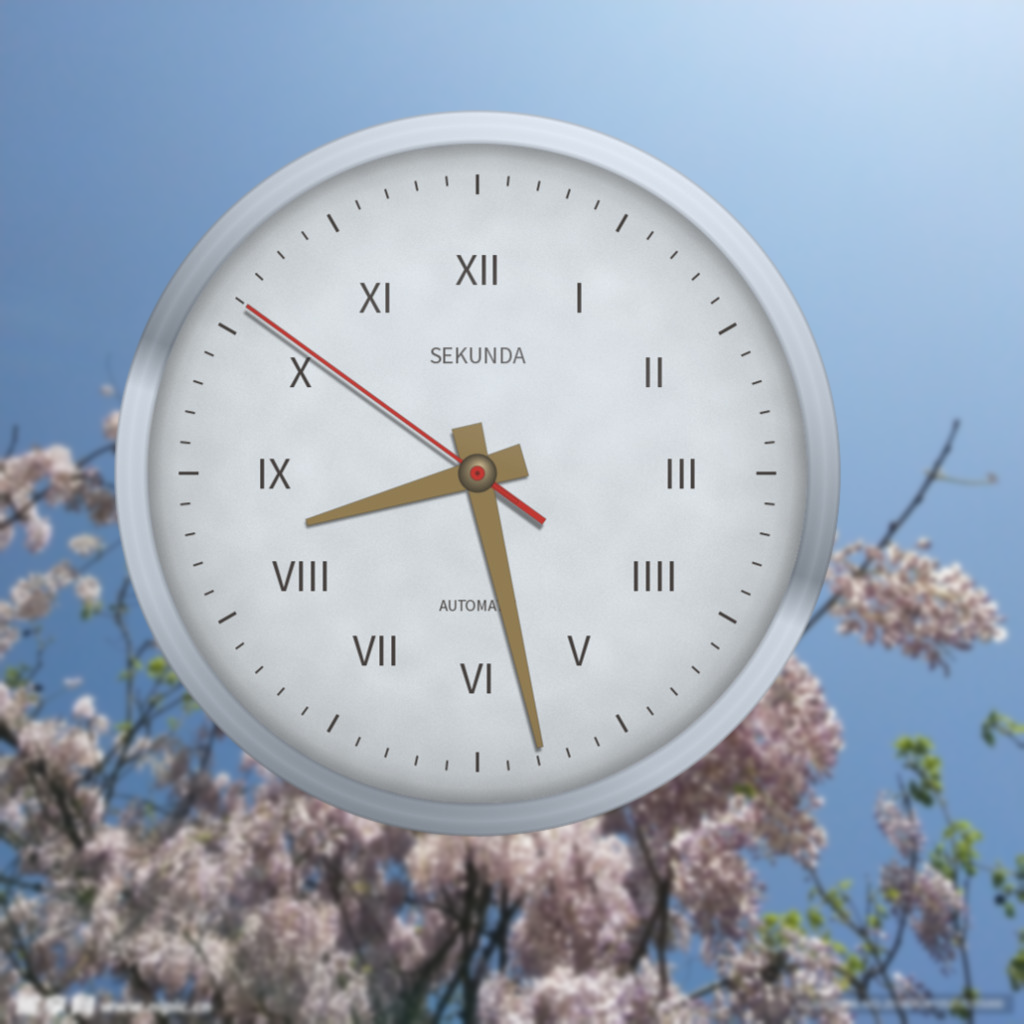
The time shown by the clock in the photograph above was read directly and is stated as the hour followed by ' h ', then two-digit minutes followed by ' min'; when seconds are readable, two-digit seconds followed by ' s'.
8 h 27 min 51 s
